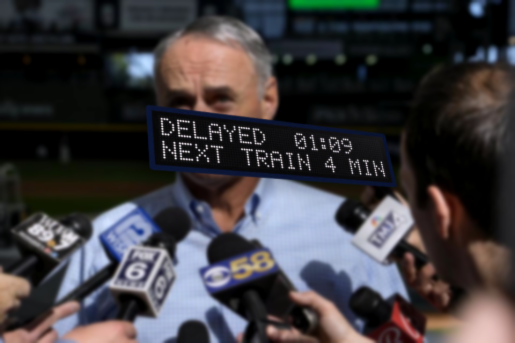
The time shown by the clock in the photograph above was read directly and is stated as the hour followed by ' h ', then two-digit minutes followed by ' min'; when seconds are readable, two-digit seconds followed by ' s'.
1 h 09 min
